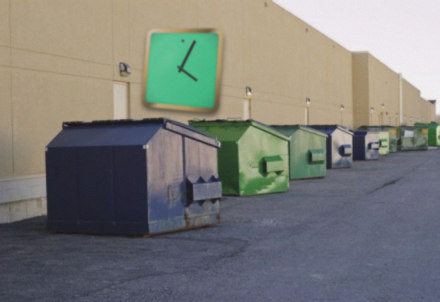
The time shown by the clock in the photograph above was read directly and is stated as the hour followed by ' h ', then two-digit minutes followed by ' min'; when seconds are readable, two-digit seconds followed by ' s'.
4 h 04 min
